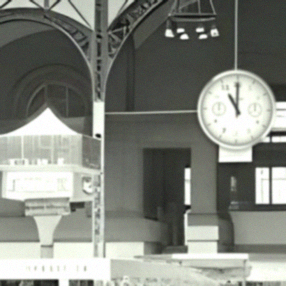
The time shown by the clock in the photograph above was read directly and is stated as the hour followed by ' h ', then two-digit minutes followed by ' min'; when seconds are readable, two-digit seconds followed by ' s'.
11 h 00 min
